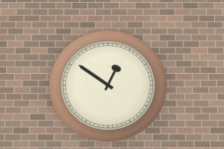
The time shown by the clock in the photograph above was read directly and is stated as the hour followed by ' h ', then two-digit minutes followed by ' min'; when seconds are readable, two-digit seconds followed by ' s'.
12 h 51 min
